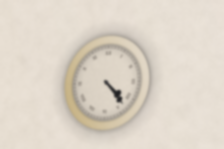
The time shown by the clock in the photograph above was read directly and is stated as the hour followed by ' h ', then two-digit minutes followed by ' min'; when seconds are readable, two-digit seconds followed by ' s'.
4 h 23 min
